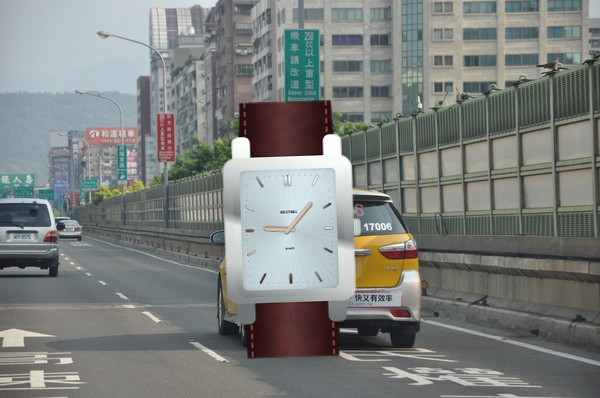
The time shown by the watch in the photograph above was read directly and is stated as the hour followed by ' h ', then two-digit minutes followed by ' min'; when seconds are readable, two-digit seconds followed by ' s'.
9 h 07 min
